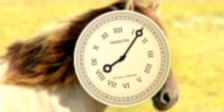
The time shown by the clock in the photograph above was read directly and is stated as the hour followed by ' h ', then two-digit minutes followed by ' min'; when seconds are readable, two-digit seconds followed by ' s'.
8 h 07 min
